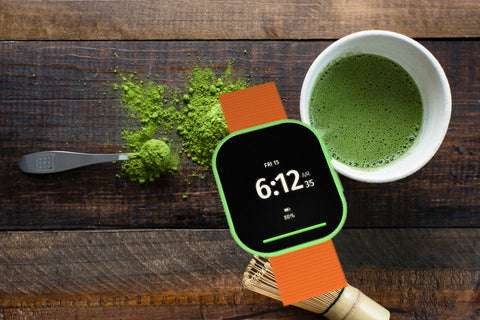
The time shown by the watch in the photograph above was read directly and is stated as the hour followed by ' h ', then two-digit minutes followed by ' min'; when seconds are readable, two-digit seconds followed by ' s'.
6 h 12 min 35 s
